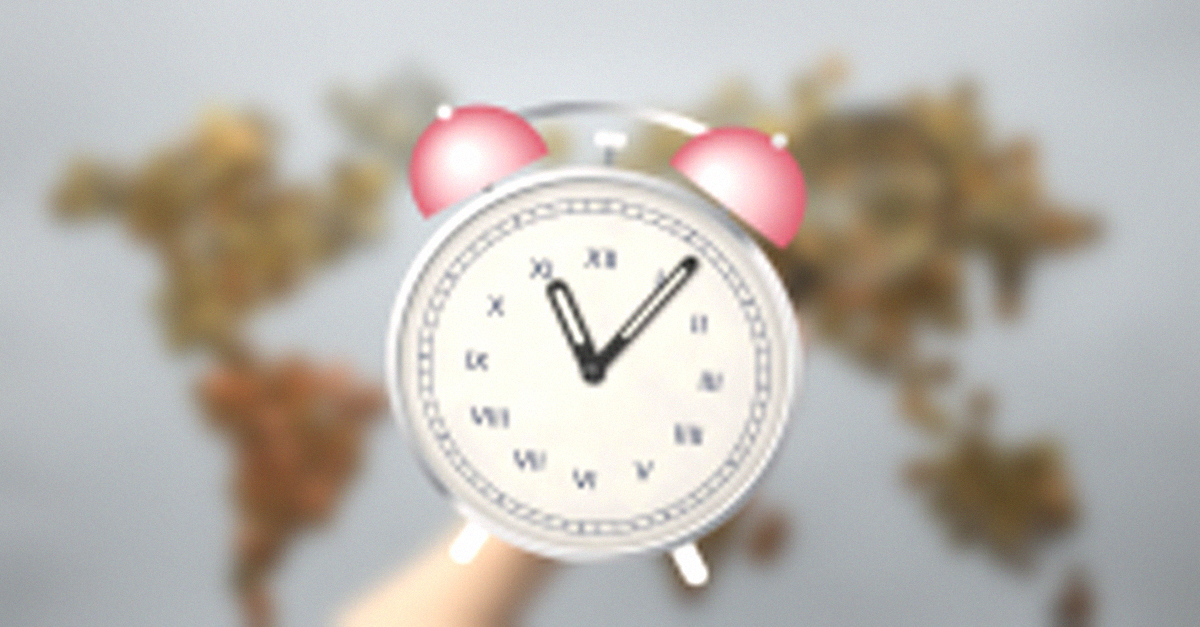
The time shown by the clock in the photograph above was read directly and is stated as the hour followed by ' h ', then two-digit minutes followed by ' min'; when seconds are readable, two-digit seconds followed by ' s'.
11 h 06 min
